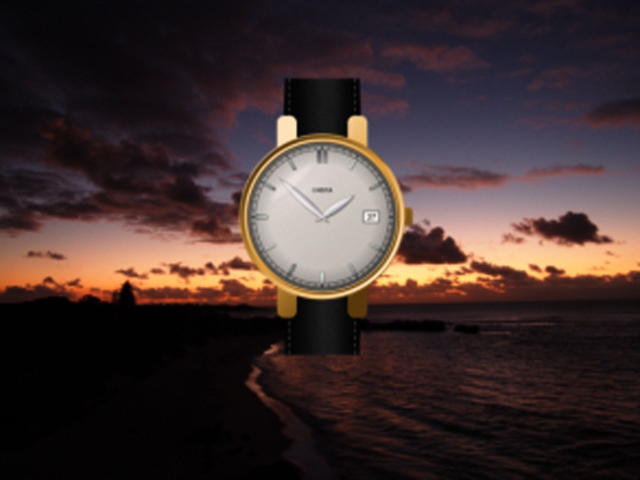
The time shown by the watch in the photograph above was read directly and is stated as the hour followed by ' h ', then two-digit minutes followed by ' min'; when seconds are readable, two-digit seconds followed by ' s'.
1 h 52 min
